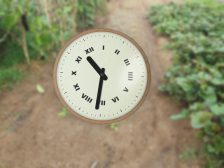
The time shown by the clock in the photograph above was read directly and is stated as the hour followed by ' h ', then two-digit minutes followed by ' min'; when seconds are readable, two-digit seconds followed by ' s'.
11 h 36 min
